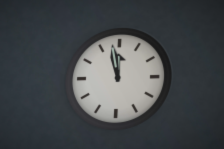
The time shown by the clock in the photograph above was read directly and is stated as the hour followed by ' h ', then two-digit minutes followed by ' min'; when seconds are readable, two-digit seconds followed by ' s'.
11 h 58 min
